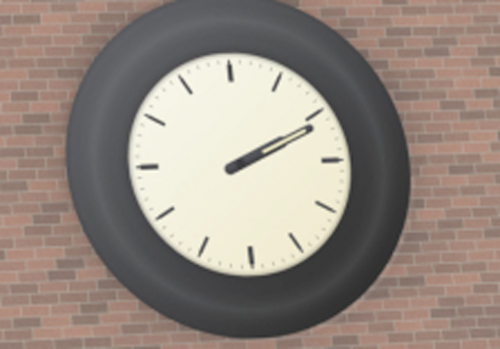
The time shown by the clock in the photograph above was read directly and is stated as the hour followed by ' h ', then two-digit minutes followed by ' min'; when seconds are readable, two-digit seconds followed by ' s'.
2 h 11 min
